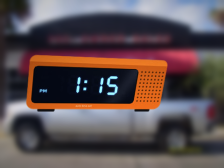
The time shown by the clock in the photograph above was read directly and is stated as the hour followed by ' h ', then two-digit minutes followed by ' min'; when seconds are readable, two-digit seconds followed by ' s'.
1 h 15 min
